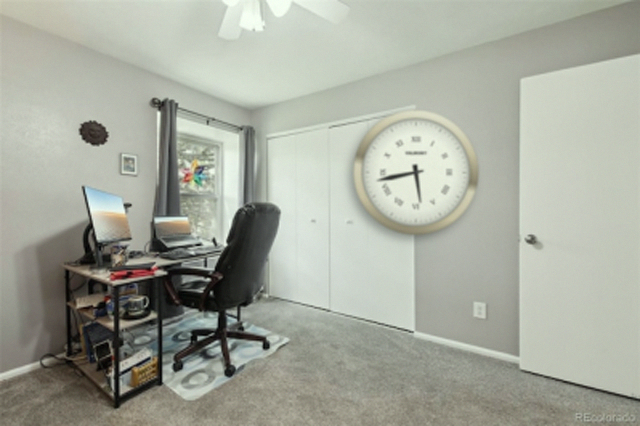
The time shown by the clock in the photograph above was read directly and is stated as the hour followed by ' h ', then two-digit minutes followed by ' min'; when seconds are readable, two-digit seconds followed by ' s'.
5 h 43 min
